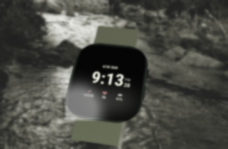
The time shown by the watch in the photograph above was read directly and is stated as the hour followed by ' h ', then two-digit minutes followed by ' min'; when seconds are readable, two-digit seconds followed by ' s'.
9 h 13 min
